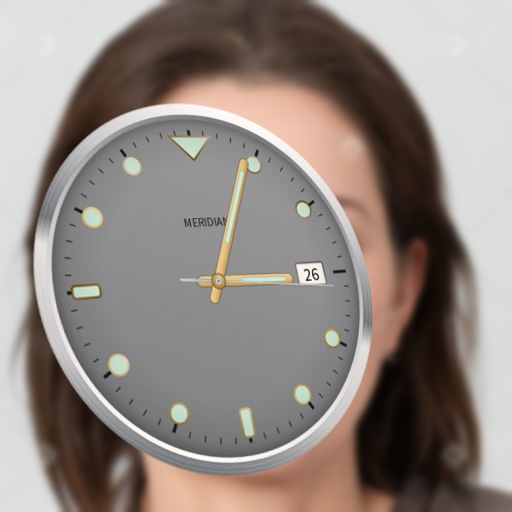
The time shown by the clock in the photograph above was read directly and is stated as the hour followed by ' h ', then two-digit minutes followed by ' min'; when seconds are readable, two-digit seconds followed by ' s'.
3 h 04 min 16 s
